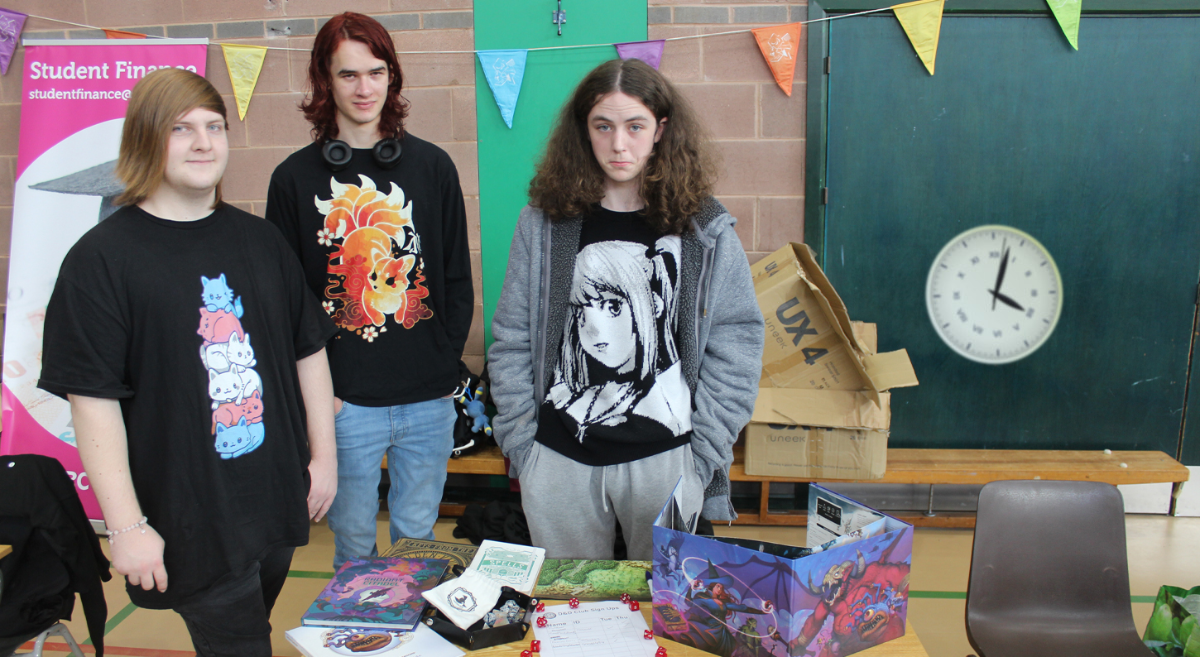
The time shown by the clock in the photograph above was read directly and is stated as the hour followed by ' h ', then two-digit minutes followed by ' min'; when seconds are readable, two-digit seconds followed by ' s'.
4 h 03 min 02 s
